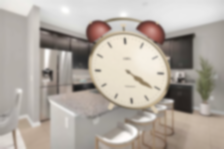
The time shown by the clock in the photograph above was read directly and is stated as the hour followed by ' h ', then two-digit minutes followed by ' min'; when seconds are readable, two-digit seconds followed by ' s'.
4 h 21 min
